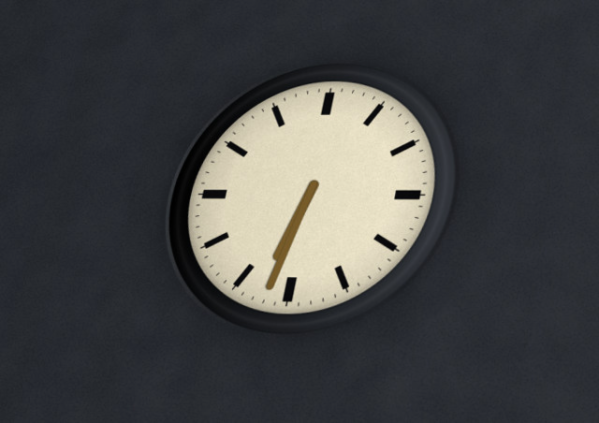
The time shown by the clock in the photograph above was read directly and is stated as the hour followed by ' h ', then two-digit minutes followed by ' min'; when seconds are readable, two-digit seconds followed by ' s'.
6 h 32 min
